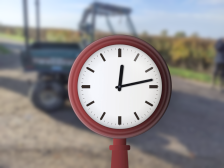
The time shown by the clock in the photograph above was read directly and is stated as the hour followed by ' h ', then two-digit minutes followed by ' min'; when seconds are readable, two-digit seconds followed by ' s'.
12 h 13 min
